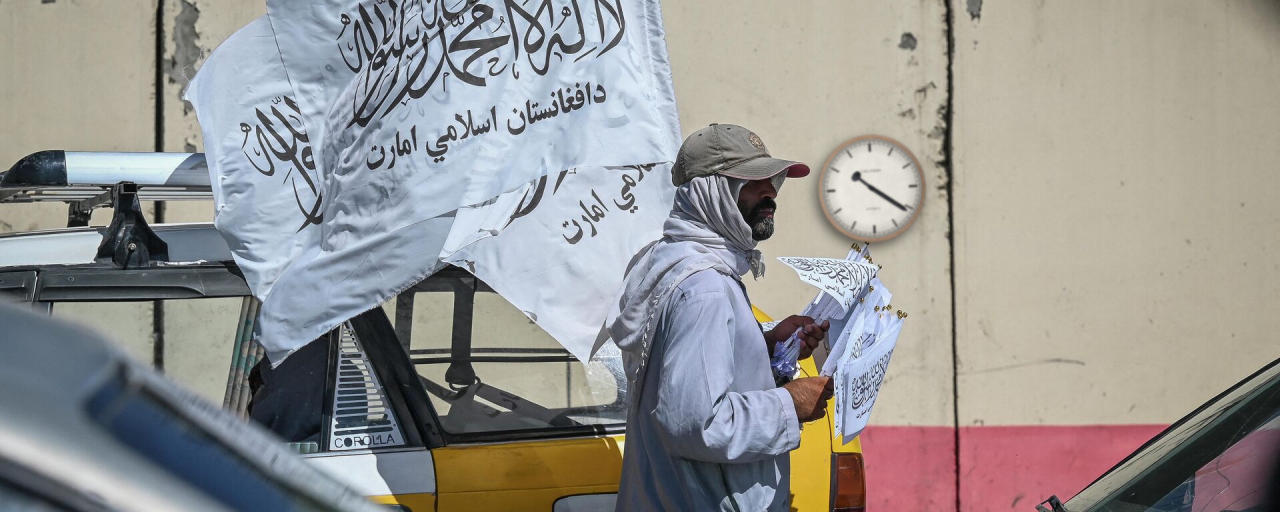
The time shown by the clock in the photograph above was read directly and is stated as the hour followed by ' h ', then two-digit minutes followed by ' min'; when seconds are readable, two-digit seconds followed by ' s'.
10 h 21 min
